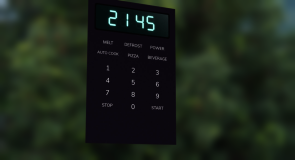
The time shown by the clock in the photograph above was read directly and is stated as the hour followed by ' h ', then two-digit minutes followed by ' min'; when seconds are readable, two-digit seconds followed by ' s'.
21 h 45 min
